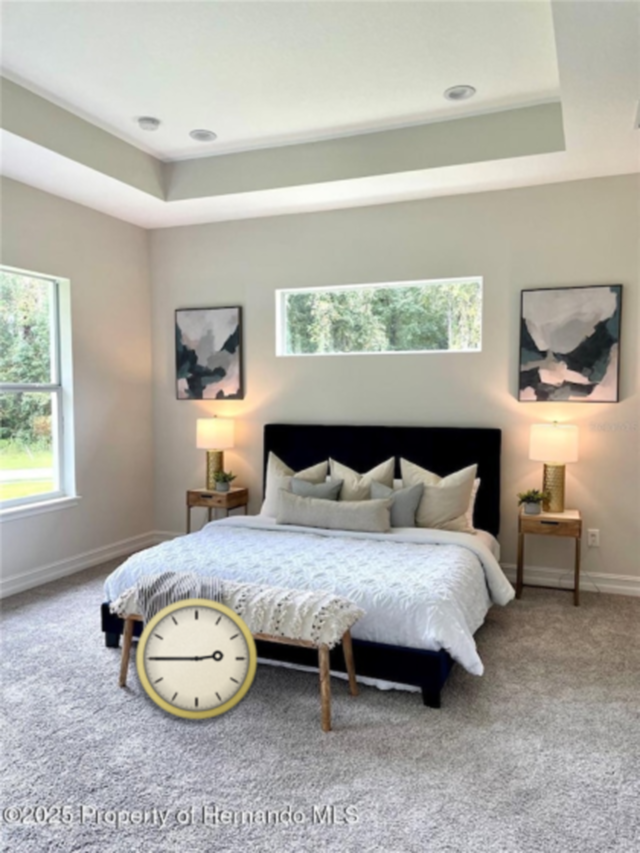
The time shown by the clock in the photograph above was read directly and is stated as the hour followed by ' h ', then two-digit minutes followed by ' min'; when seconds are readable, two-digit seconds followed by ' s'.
2 h 45 min
